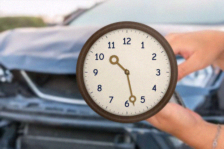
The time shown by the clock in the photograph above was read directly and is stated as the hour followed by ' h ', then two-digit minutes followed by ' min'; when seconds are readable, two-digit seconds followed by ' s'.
10 h 28 min
